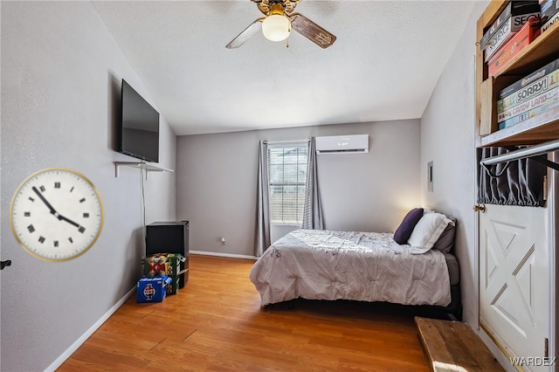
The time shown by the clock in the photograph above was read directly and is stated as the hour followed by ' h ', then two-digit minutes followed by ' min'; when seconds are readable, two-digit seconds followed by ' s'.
3 h 53 min
